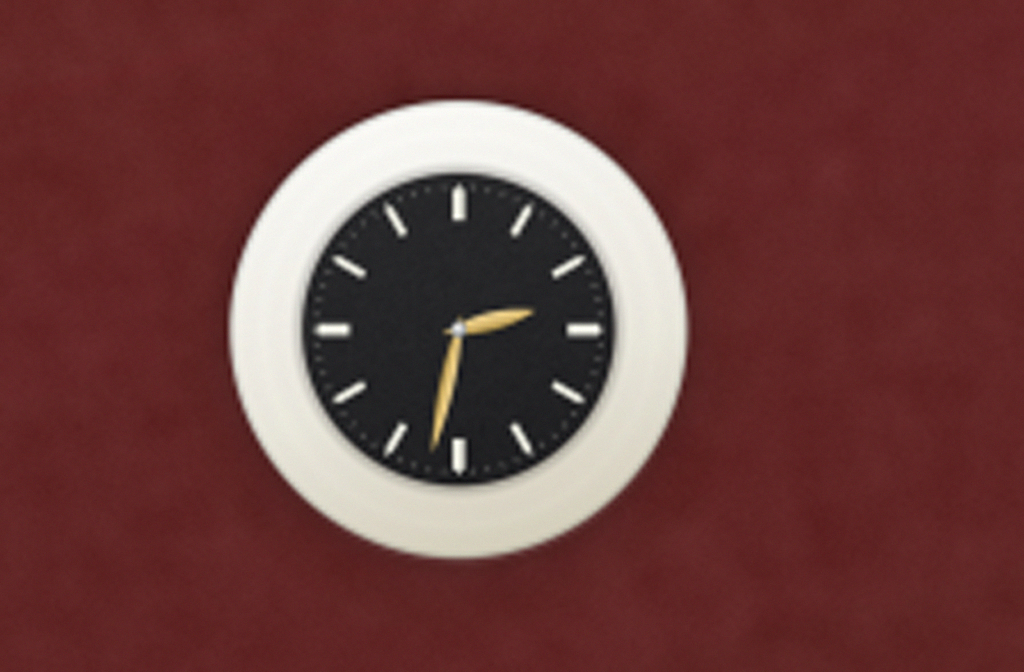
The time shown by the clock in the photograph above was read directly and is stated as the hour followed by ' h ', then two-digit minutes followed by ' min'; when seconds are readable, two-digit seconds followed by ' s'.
2 h 32 min
